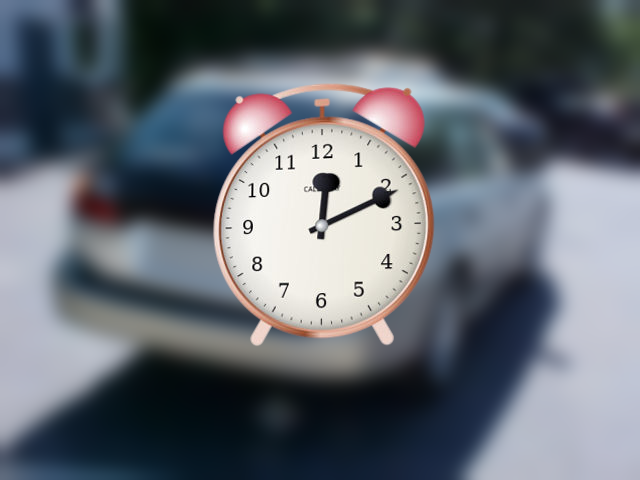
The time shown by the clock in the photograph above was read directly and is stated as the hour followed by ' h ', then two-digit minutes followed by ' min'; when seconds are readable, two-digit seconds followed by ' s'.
12 h 11 min
